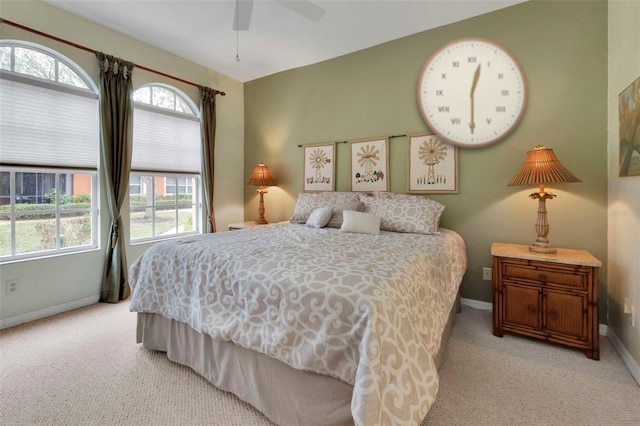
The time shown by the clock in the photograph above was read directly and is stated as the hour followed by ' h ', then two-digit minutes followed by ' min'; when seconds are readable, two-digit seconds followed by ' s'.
12 h 30 min
